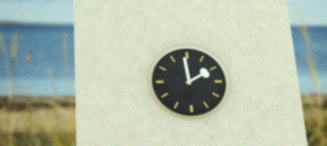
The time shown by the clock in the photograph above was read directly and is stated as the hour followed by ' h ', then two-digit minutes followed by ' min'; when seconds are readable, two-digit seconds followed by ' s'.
1 h 59 min
